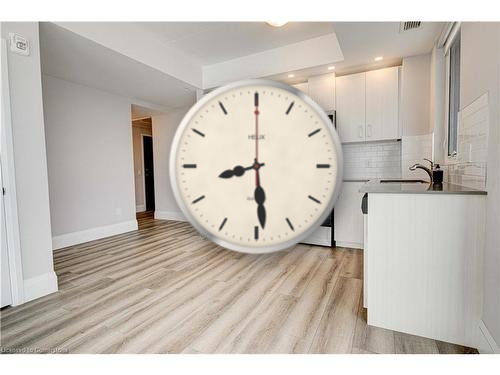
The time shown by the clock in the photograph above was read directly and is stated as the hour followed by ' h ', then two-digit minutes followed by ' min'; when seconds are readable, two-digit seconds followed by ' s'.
8 h 29 min 00 s
